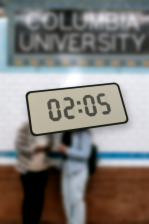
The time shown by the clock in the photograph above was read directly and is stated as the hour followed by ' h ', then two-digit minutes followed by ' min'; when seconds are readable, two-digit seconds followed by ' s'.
2 h 05 min
